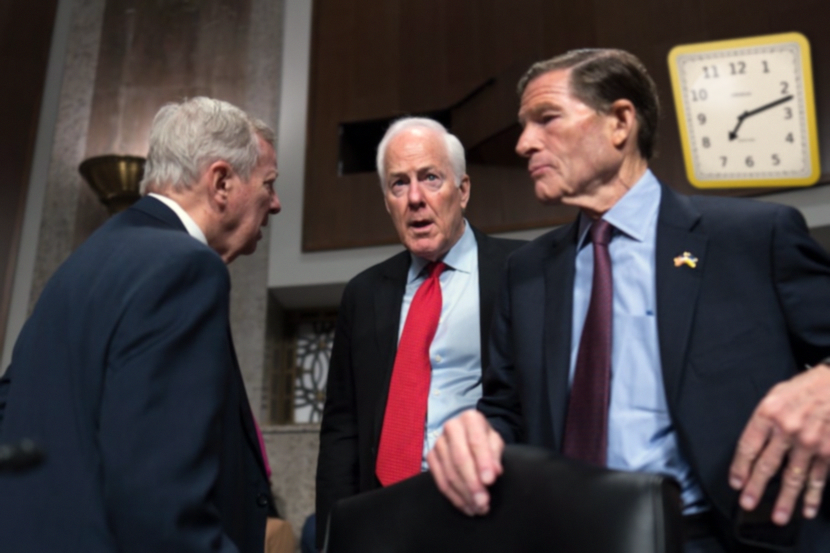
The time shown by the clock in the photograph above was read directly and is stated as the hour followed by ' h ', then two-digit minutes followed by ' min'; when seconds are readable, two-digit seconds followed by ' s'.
7 h 12 min
